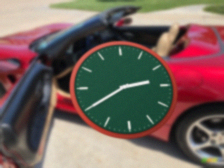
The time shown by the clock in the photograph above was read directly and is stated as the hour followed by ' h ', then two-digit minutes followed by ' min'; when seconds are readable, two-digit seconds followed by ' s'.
2 h 40 min
